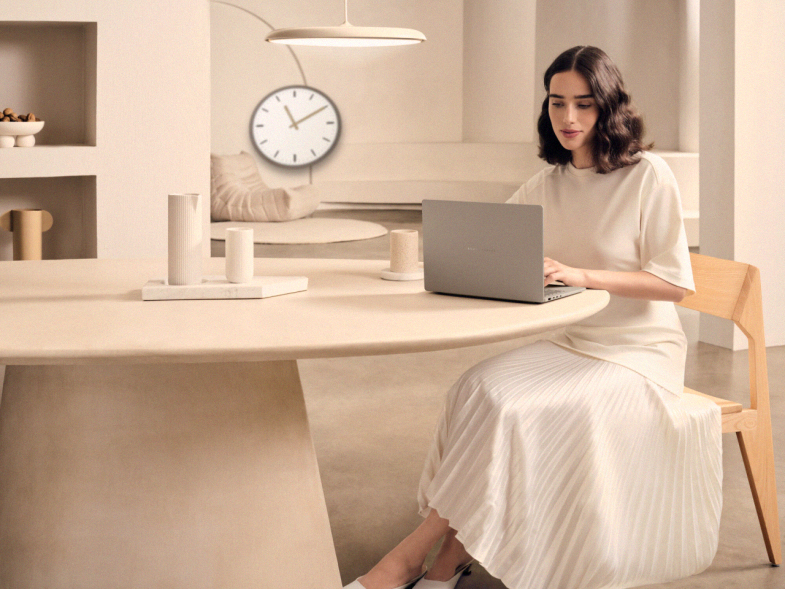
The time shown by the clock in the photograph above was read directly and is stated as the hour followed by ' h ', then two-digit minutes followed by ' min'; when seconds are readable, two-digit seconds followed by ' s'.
11 h 10 min
